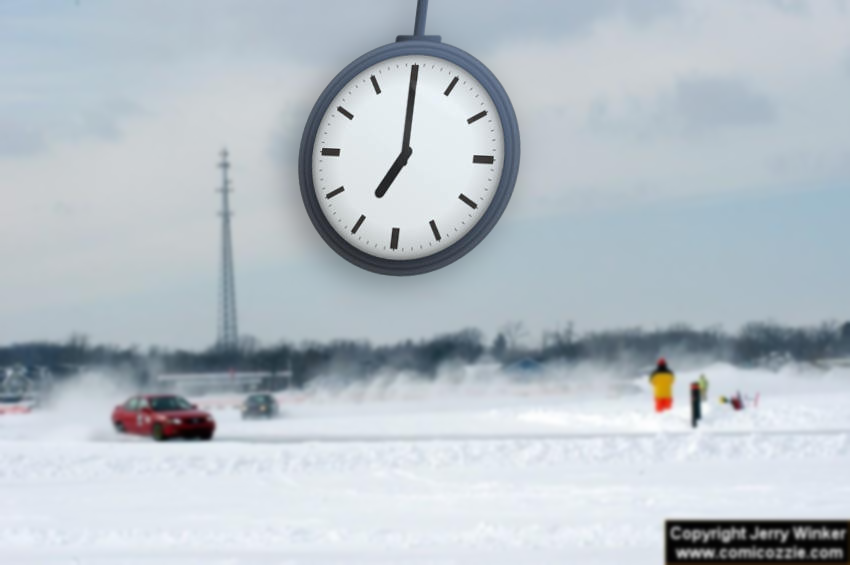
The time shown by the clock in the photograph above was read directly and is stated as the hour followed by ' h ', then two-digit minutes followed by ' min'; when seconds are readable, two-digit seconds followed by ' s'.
7 h 00 min
